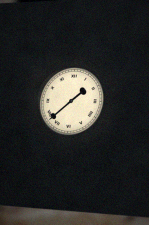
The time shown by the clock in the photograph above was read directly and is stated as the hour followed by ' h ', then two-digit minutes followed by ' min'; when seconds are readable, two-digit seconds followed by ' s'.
1 h 38 min
